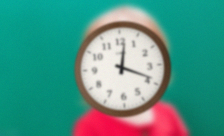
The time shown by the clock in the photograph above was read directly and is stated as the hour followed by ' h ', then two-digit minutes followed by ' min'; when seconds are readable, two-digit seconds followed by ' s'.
12 h 19 min
